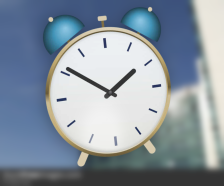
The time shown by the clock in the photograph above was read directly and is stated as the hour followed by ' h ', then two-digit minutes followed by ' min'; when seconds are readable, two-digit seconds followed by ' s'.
1 h 51 min
